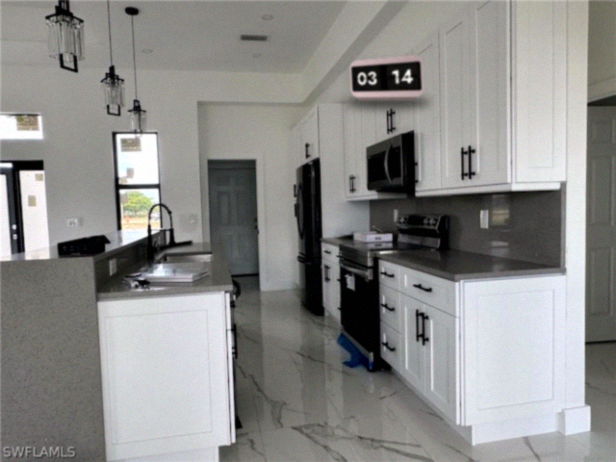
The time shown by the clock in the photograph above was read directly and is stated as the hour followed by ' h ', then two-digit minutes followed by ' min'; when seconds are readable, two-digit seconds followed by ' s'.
3 h 14 min
